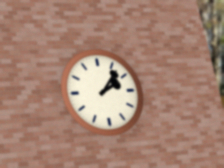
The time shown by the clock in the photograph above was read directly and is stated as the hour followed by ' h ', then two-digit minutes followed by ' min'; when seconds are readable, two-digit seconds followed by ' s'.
2 h 07 min
